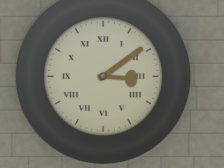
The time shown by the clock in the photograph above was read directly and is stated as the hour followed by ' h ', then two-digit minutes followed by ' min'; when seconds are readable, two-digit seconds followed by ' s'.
3 h 09 min
